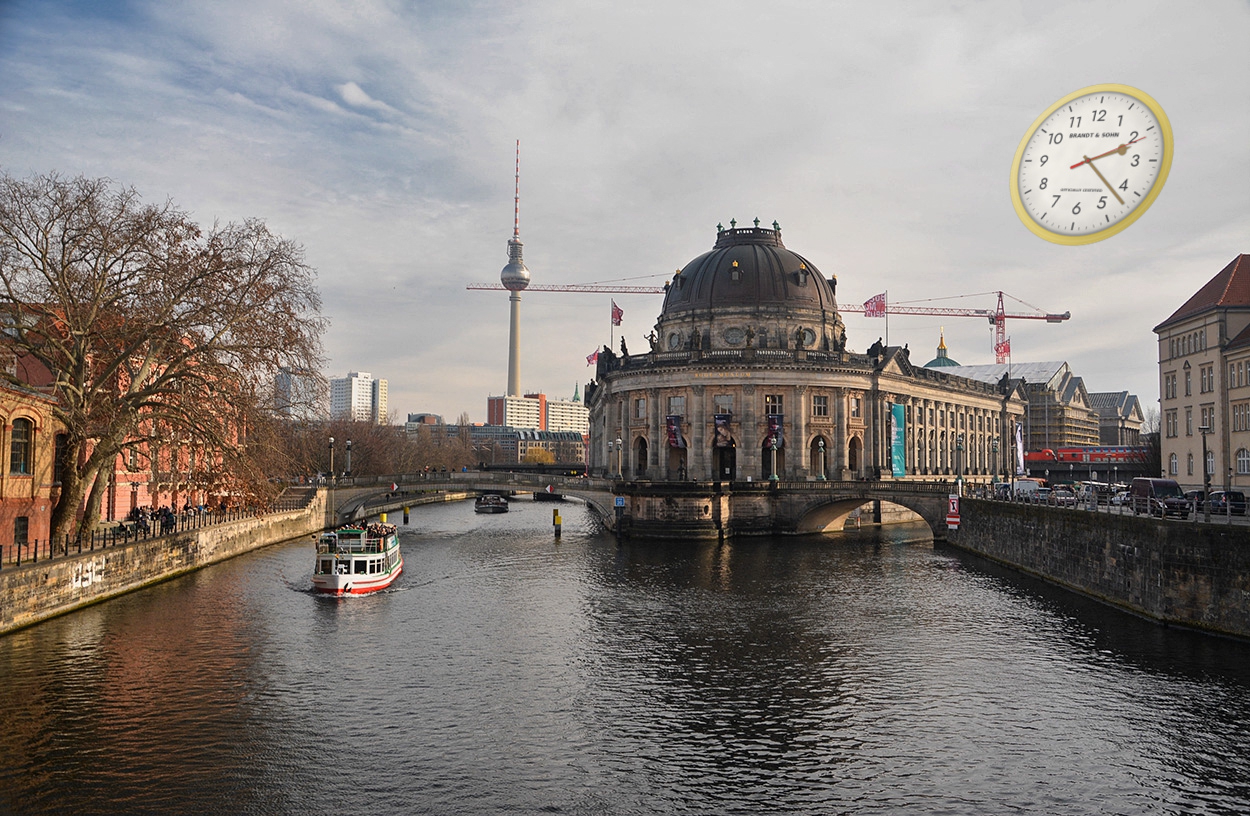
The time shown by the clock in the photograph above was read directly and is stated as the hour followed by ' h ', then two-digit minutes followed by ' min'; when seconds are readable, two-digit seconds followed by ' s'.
2 h 22 min 11 s
